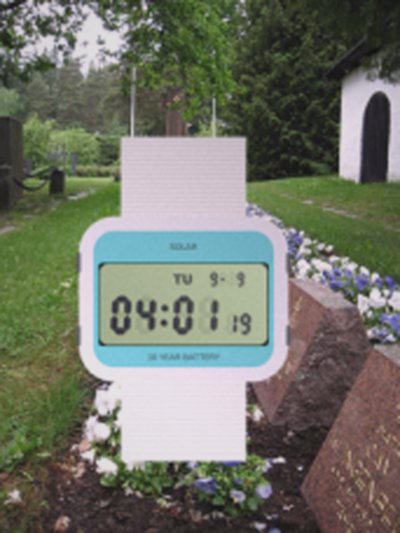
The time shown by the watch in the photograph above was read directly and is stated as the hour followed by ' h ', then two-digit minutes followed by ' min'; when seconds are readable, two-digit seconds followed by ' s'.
4 h 01 min 19 s
